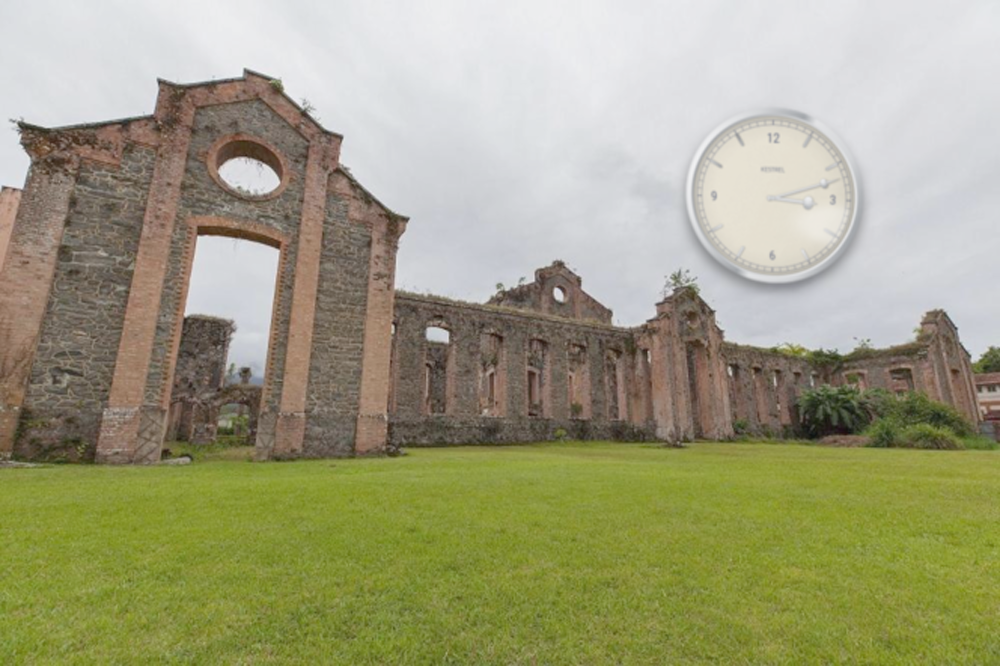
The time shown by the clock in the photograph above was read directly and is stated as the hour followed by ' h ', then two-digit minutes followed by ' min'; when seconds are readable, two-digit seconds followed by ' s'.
3 h 12 min
